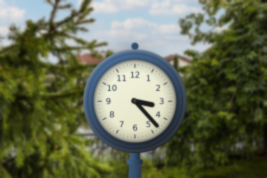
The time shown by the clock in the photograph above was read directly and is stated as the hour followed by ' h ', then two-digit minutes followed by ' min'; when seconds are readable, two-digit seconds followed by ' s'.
3 h 23 min
